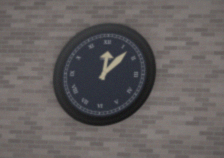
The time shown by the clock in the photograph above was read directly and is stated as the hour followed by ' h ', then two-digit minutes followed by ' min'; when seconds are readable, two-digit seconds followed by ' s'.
12 h 07 min
